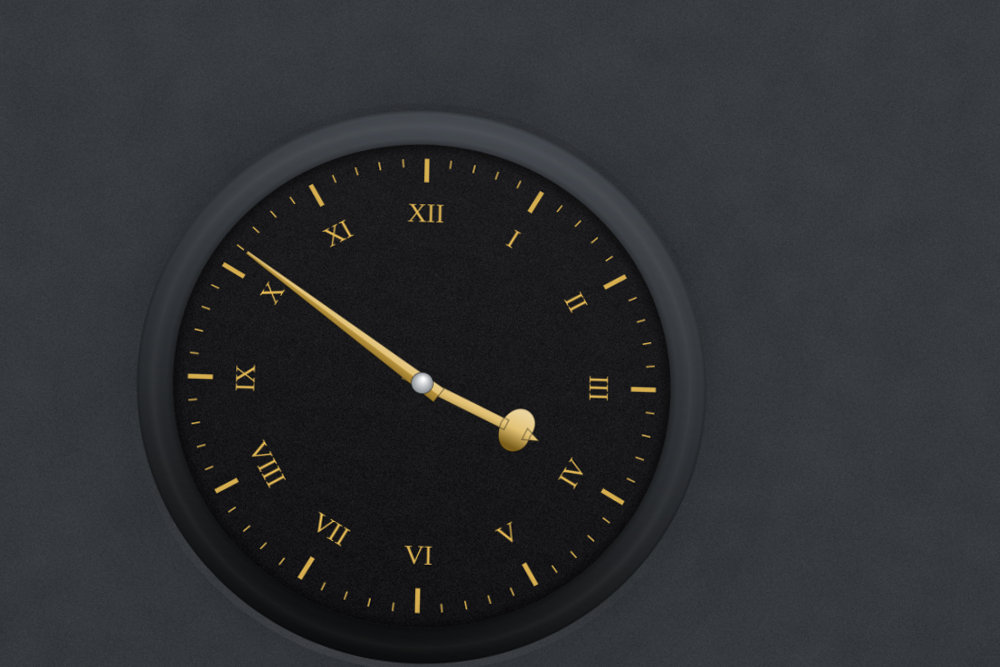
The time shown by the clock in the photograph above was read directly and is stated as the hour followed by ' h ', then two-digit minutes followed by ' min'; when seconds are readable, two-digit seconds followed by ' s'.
3 h 51 min
